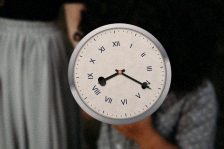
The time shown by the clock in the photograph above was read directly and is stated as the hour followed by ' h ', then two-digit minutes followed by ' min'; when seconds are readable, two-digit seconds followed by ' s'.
8 h 21 min
